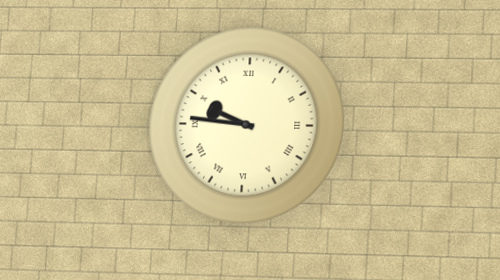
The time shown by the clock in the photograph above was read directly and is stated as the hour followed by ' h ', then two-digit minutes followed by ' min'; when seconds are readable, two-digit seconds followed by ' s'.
9 h 46 min
